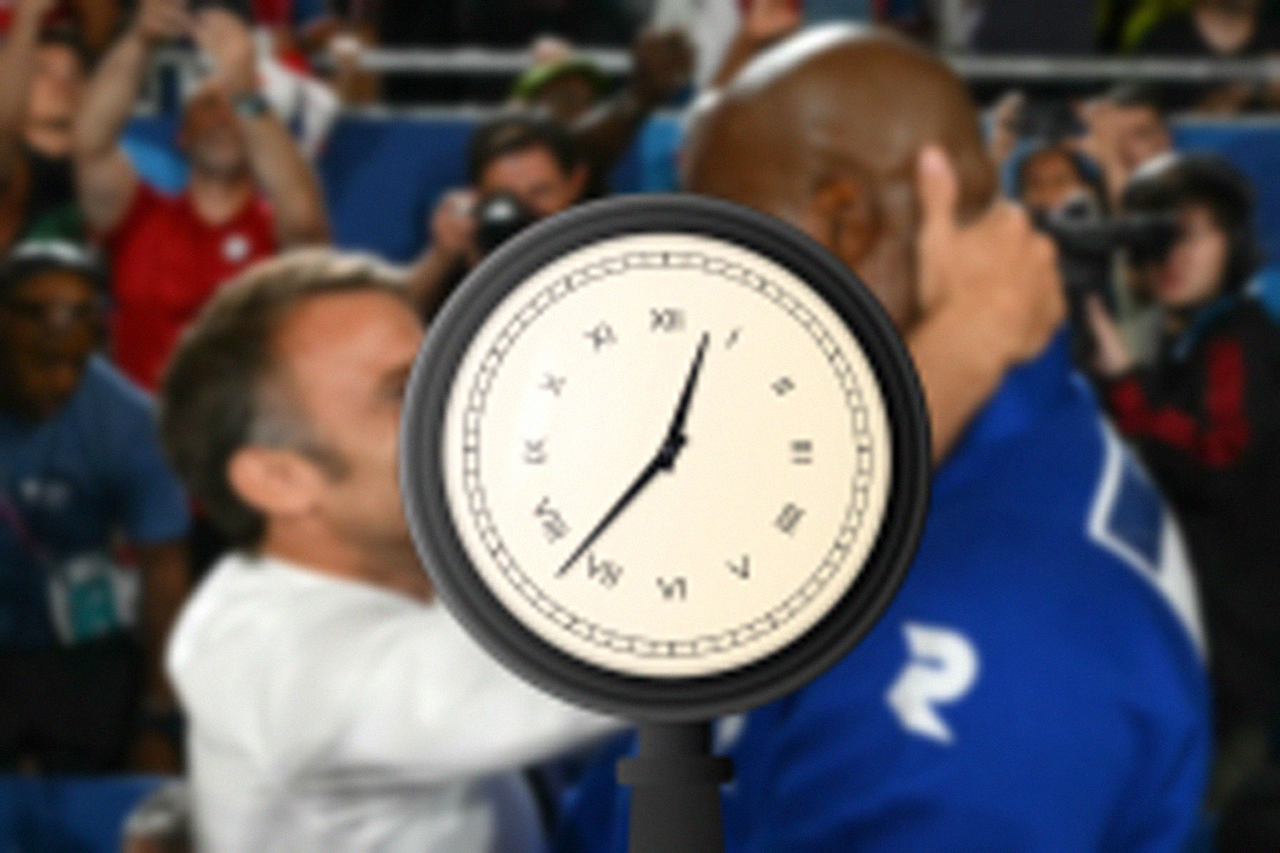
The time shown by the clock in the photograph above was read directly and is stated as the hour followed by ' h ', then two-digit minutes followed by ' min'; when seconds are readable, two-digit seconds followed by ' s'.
12 h 37 min
